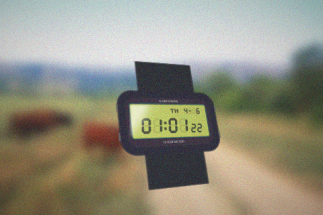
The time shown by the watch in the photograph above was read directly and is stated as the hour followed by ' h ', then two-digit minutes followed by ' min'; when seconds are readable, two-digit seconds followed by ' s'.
1 h 01 min 22 s
